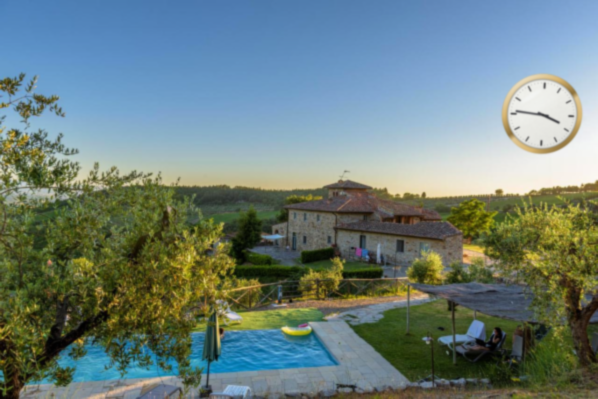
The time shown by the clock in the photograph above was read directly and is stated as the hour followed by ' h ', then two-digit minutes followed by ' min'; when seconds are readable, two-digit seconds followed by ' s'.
3 h 46 min
